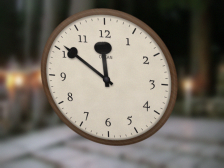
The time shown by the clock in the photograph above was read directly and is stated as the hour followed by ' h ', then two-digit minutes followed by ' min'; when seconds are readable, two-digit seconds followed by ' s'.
11 h 51 min
